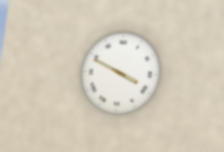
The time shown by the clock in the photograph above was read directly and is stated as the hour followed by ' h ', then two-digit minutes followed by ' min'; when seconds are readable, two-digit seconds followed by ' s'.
3 h 49 min
